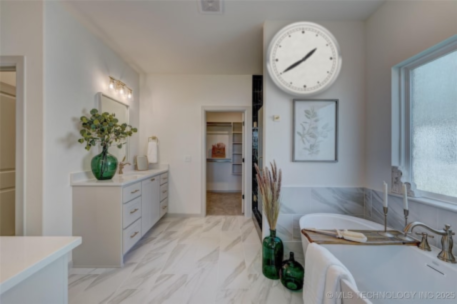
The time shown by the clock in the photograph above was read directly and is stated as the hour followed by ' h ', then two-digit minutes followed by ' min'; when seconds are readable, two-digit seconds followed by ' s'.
1 h 40 min
